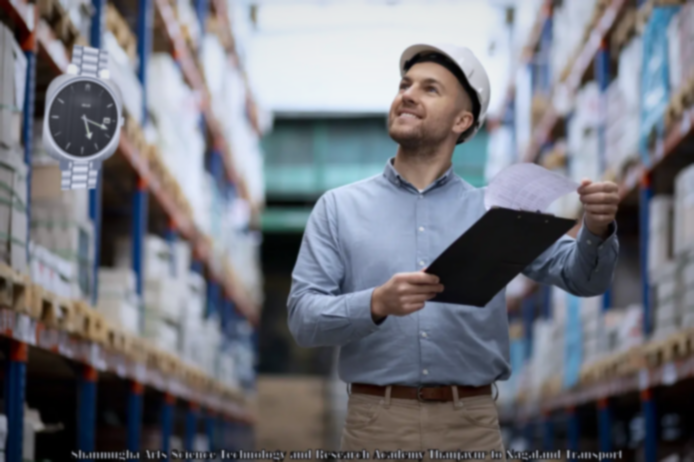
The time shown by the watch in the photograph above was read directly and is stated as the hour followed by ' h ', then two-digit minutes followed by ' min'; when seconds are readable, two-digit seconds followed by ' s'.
5 h 18 min
